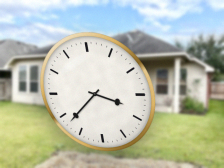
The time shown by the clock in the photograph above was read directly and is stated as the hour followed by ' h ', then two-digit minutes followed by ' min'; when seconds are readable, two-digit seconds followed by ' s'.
3 h 38 min
